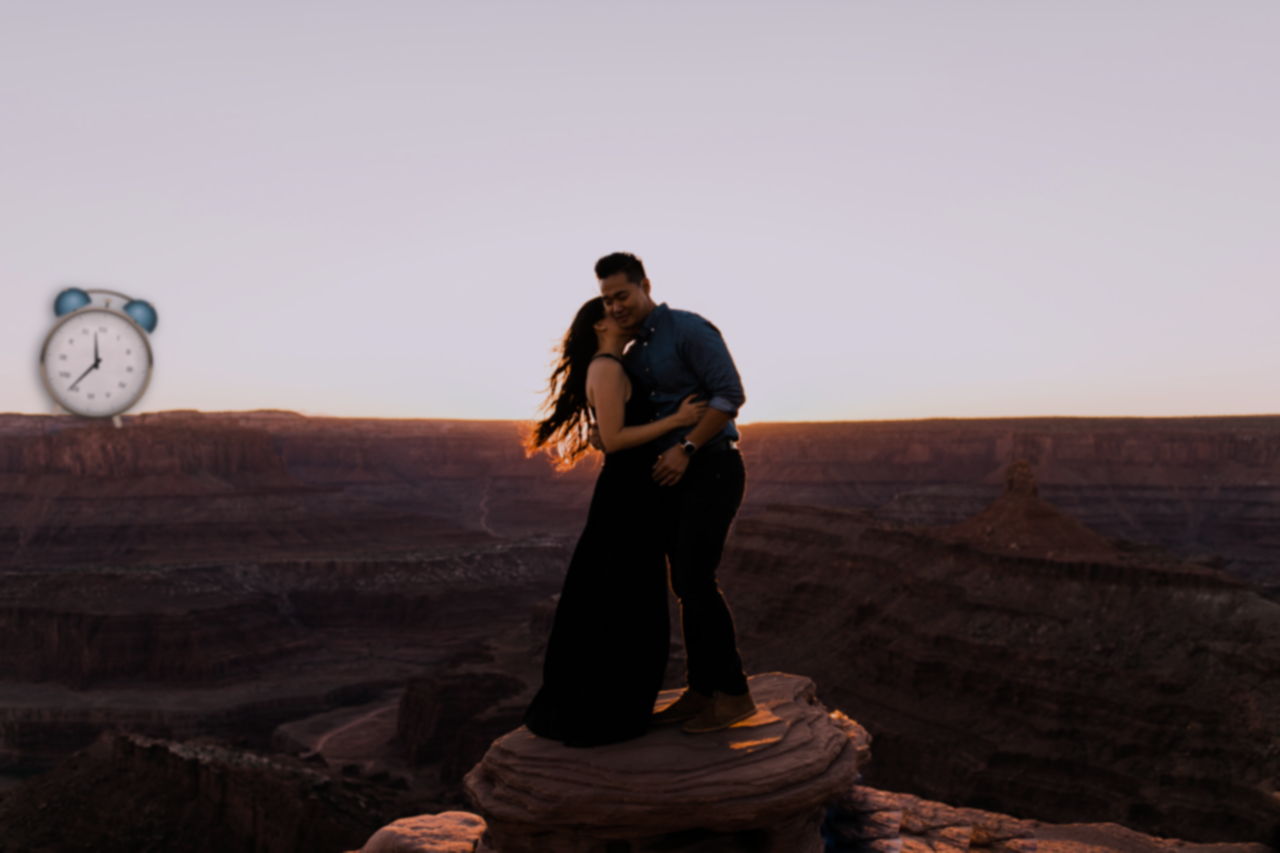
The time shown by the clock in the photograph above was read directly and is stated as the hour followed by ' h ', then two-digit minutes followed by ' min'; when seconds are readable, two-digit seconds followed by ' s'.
11 h 36 min
